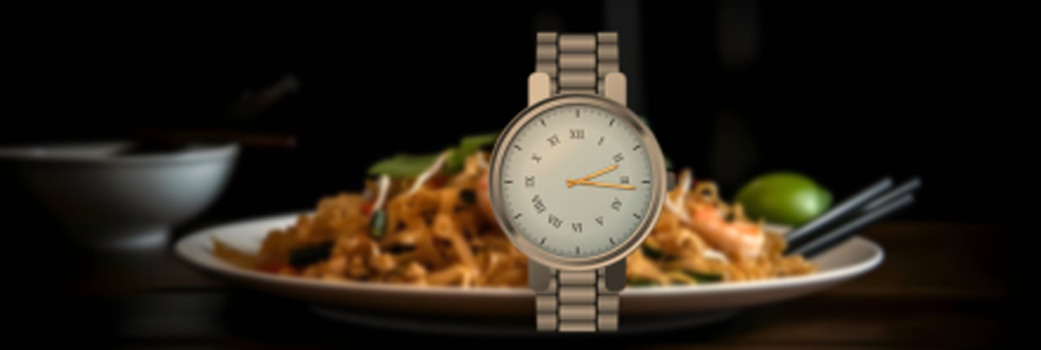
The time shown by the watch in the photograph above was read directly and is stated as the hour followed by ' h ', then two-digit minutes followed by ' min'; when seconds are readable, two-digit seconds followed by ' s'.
2 h 16 min
